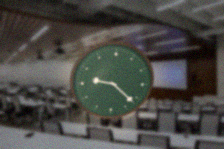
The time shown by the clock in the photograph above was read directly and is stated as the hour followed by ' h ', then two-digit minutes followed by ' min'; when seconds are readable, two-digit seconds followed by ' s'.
9 h 22 min
